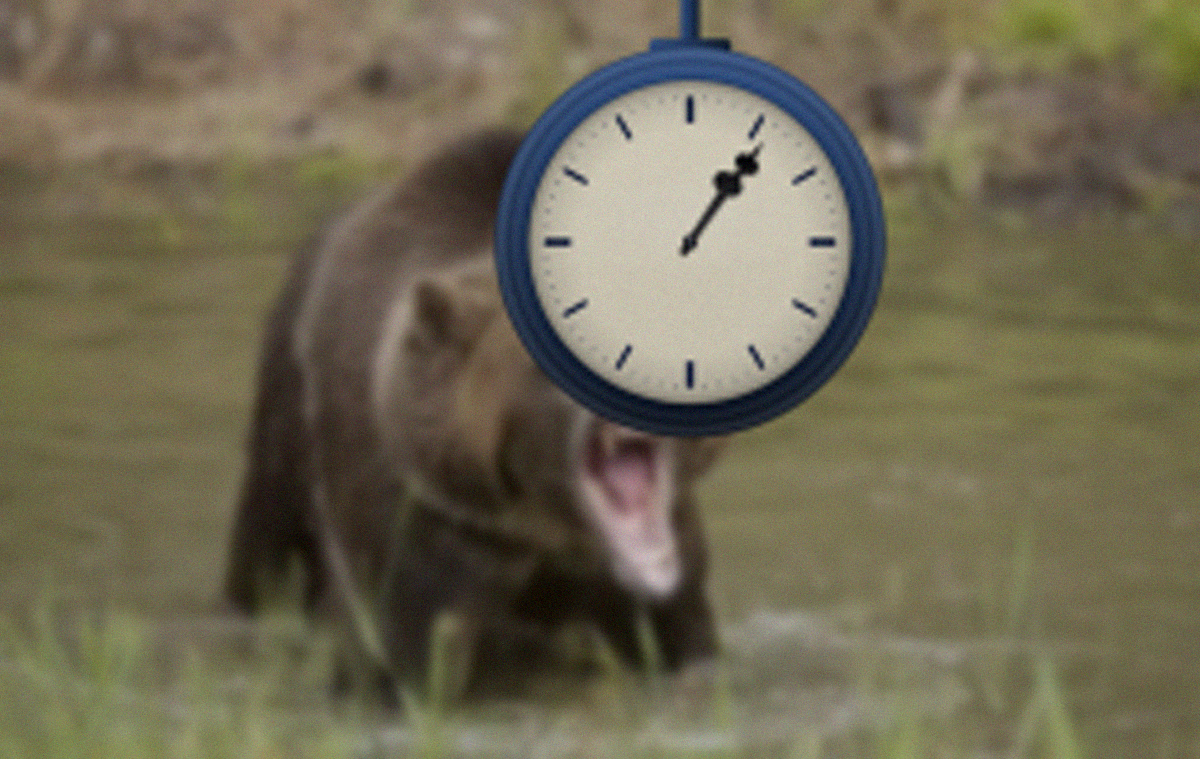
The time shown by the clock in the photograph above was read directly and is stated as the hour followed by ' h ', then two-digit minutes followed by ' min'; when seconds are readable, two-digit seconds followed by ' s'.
1 h 06 min
